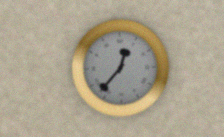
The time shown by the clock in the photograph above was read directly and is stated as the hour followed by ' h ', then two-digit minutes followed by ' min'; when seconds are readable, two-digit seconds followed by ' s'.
12 h 37 min
